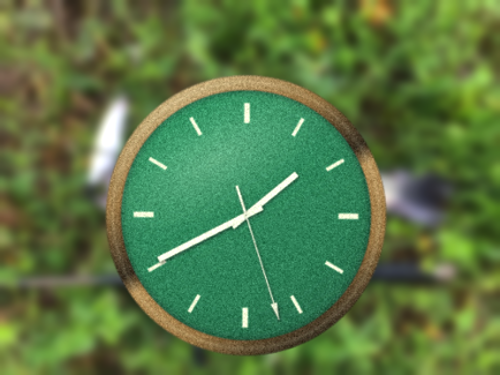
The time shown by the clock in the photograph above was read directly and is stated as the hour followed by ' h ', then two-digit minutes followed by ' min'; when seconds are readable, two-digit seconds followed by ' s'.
1 h 40 min 27 s
